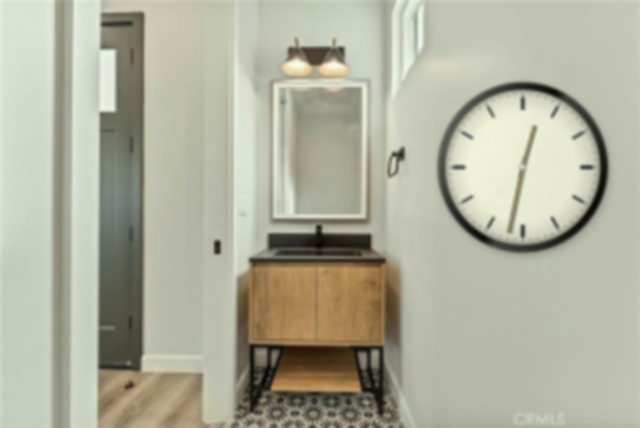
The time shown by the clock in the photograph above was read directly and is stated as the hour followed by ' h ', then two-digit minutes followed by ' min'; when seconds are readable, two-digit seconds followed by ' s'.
12 h 32 min
